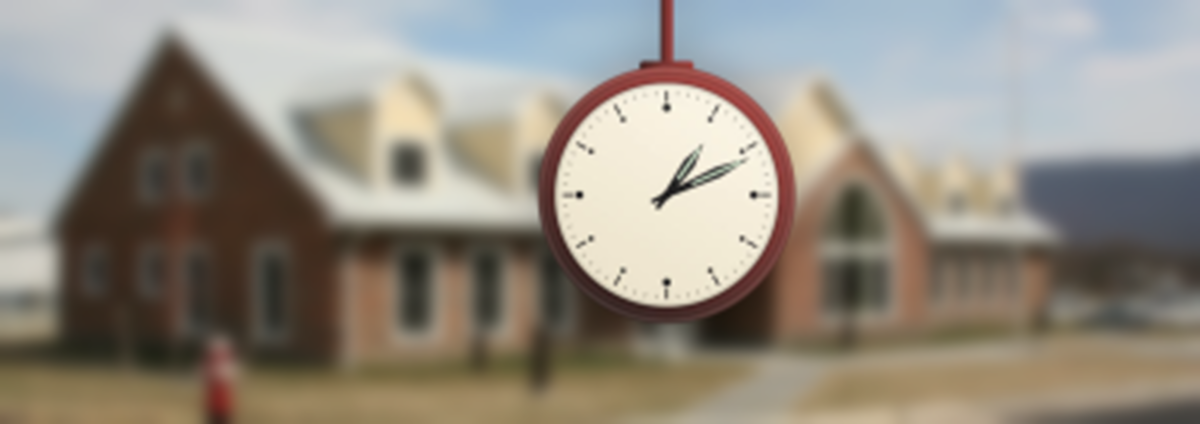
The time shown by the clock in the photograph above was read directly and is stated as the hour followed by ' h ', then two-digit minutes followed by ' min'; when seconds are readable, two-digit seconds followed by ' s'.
1 h 11 min
